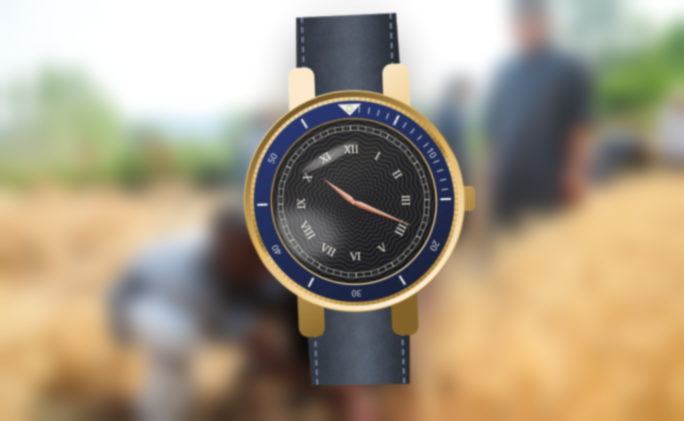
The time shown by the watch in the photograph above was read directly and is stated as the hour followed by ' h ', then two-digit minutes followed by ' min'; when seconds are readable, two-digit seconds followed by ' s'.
10 h 19 min
